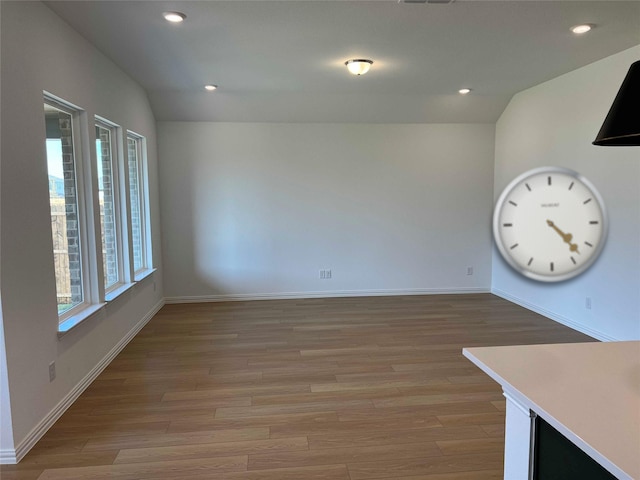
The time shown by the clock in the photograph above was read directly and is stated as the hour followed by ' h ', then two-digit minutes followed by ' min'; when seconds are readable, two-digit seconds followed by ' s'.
4 h 23 min
